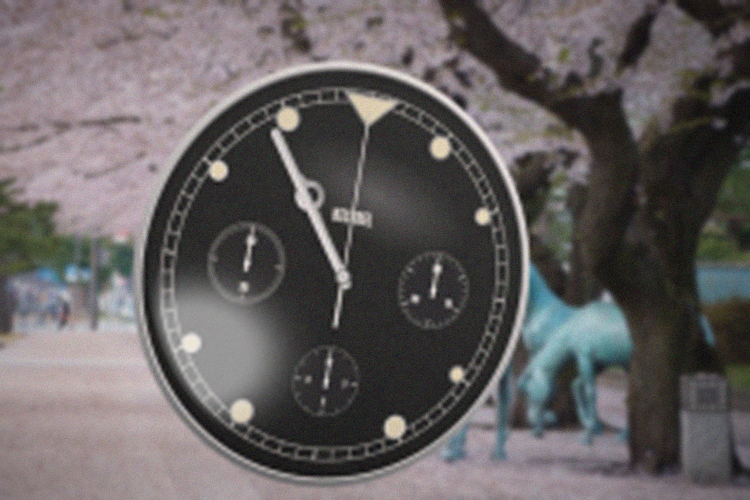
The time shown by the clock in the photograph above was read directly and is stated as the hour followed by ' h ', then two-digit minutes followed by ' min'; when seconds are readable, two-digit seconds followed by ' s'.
10 h 54 min
